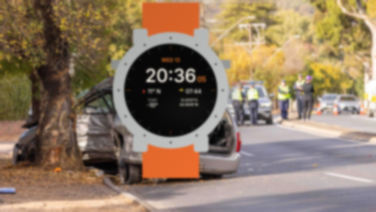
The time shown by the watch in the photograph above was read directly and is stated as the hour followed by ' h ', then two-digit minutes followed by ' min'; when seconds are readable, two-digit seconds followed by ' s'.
20 h 36 min
